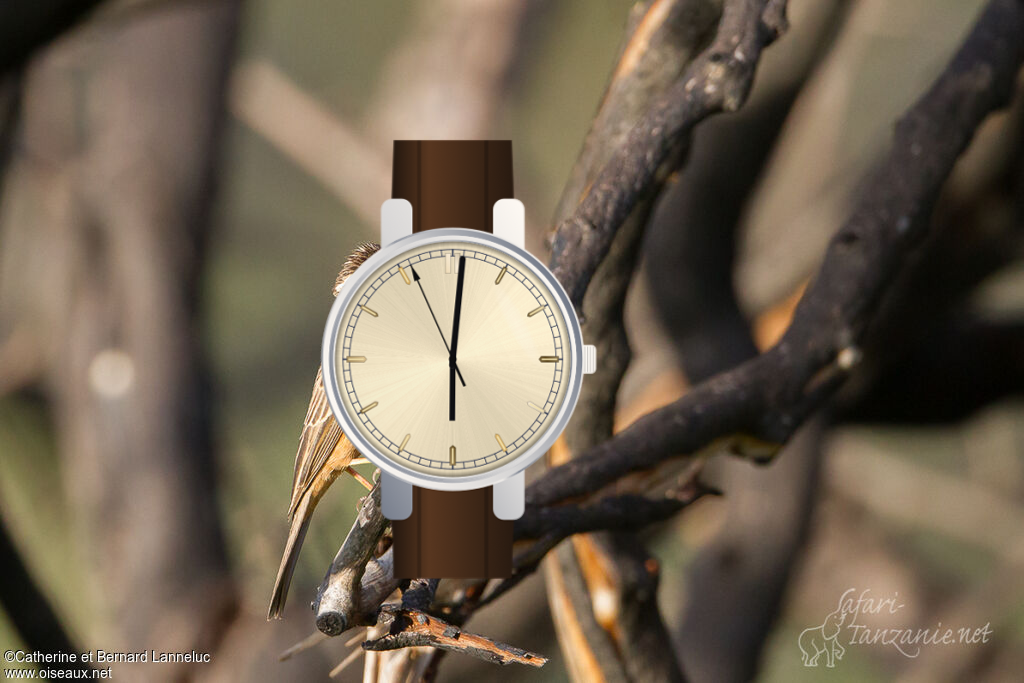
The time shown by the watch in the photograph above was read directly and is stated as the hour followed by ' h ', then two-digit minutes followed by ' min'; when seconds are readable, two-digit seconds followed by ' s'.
6 h 00 min 56 s
